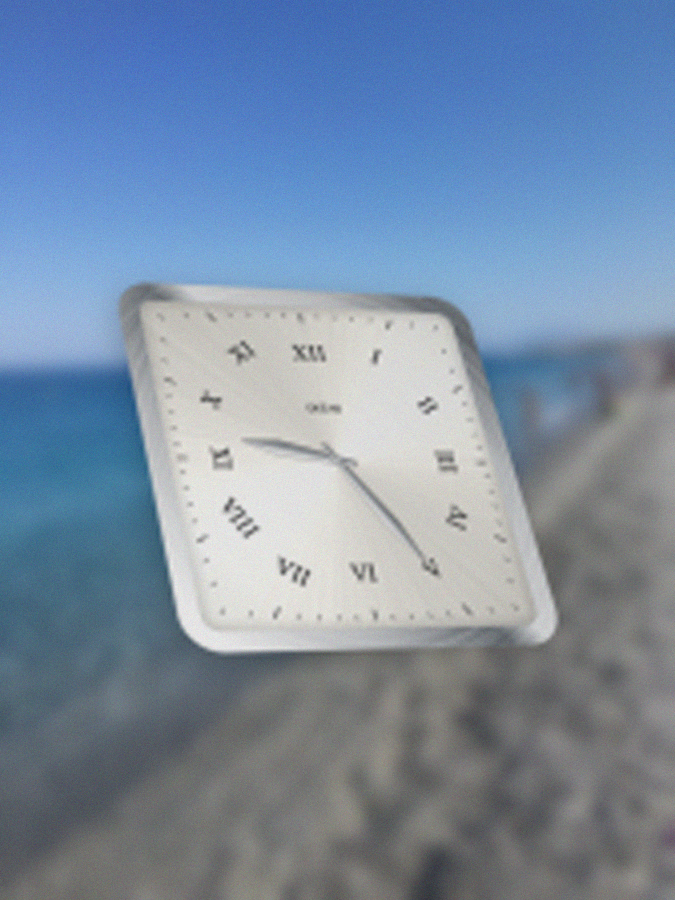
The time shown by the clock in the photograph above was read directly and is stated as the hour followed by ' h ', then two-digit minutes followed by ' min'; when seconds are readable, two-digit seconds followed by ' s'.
9 h 25 min
